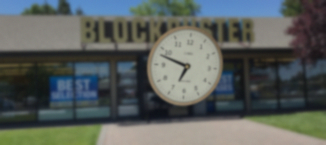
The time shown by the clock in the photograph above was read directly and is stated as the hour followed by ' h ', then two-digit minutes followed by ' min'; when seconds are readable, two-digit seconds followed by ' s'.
6 h 48 min
